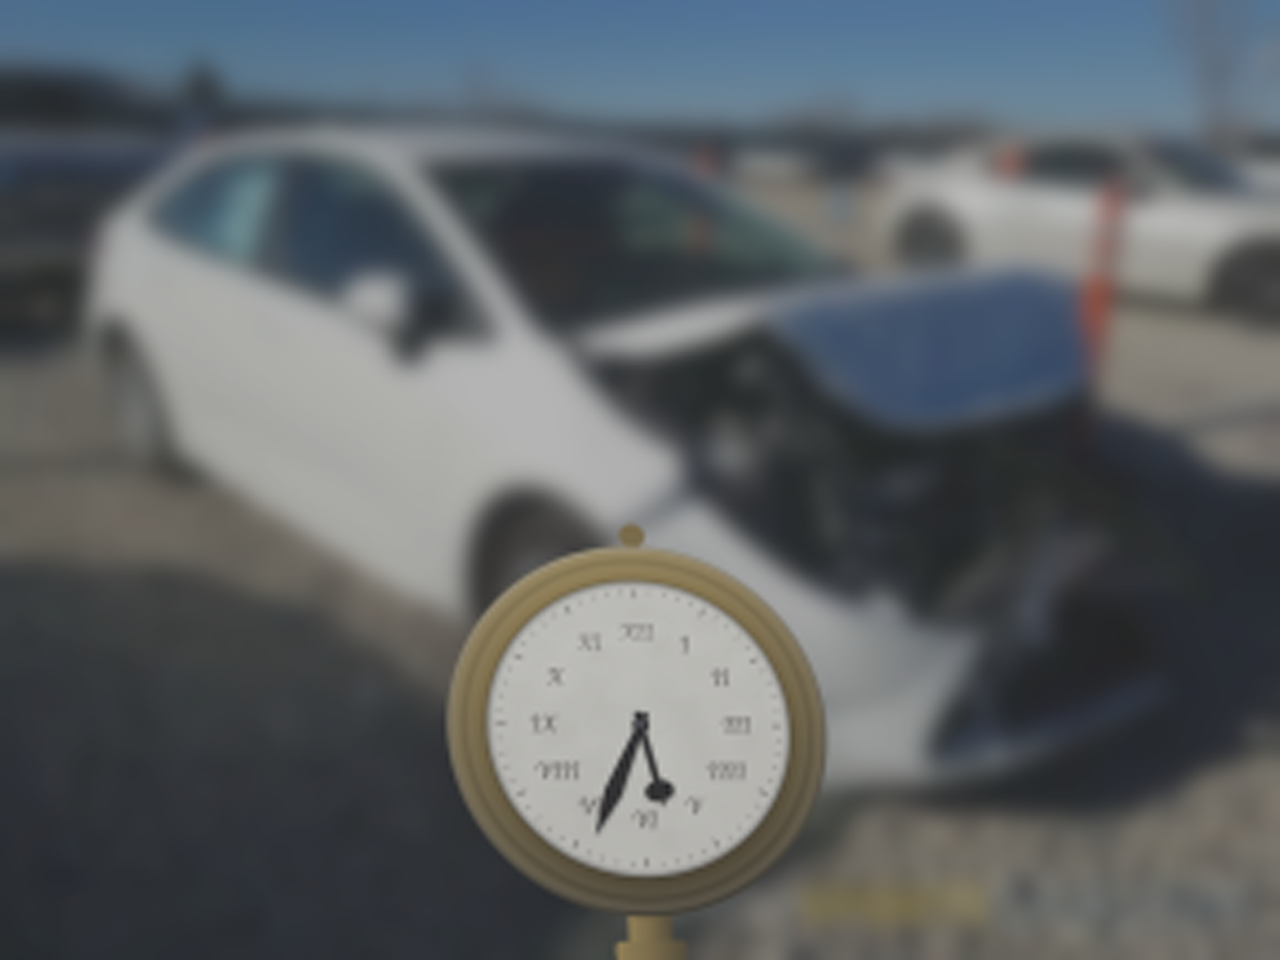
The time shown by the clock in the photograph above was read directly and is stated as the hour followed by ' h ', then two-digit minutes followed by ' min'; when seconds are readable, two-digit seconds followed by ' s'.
5 h 34 min
